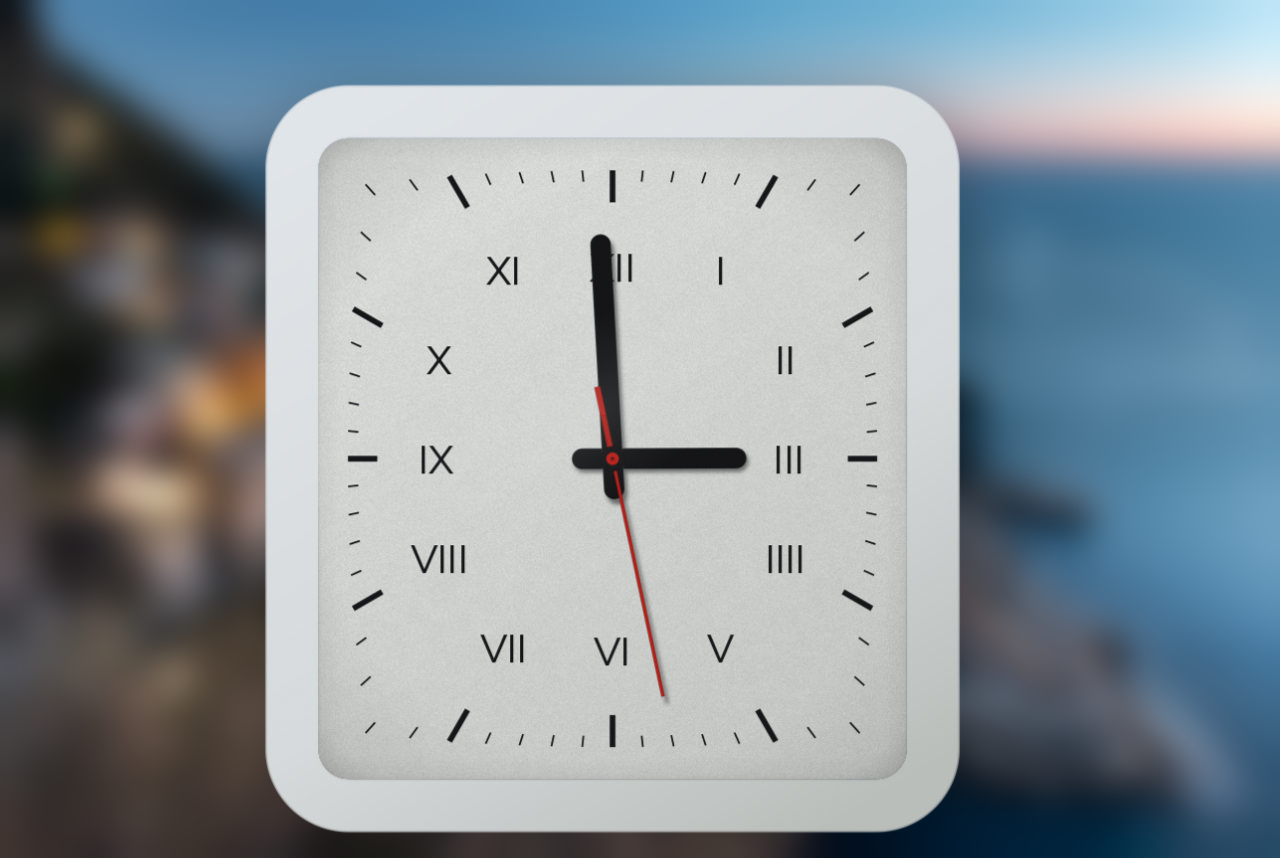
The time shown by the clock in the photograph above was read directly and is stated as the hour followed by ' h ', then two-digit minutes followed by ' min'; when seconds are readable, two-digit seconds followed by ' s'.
2 h 59 min 28 s
